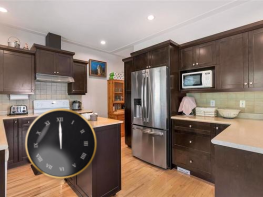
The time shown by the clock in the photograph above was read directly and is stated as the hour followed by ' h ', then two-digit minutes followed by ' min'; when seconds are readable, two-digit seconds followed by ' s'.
12 h 00 min
